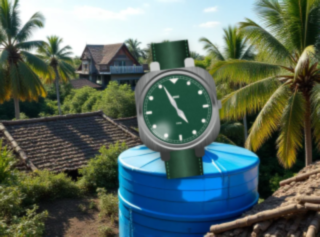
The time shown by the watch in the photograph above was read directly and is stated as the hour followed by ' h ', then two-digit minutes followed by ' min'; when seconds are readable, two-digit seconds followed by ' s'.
4 h 56 min
